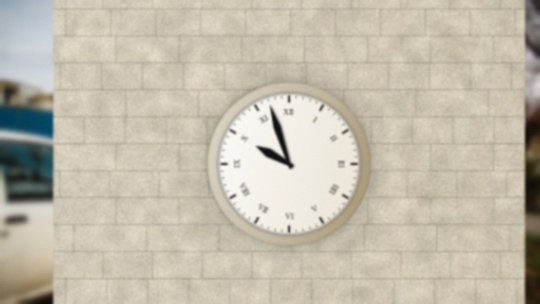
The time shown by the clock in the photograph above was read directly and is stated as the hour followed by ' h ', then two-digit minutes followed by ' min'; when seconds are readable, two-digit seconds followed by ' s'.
9 h 57 min
